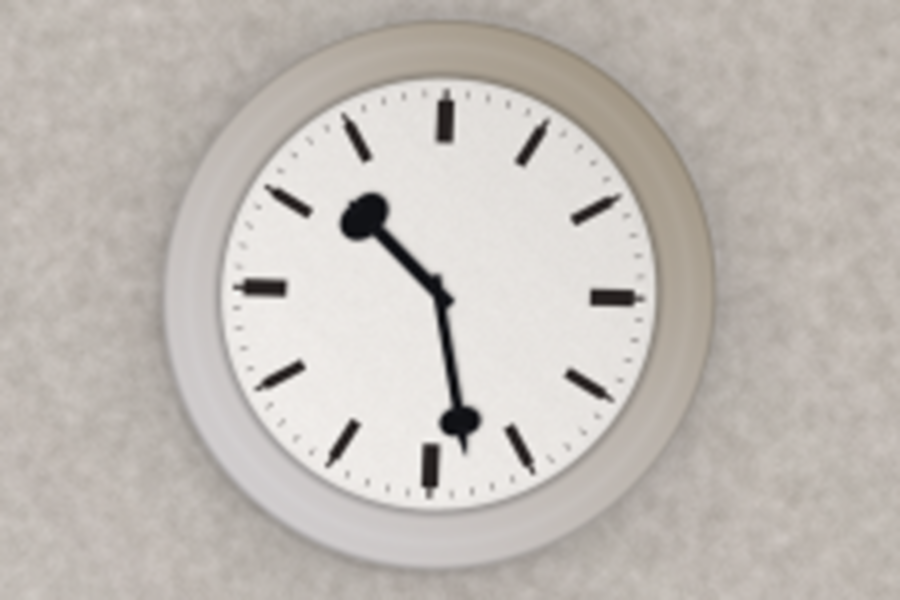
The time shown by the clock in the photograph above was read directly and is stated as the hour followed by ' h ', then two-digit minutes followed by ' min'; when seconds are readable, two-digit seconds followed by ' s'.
10 h 28 min
